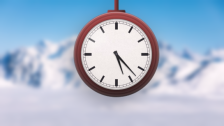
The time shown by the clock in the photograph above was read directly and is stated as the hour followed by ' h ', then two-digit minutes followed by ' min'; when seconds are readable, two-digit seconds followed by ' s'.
5 h 23 min
